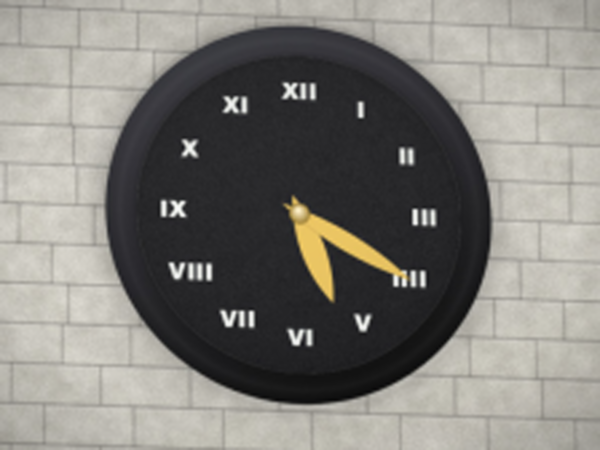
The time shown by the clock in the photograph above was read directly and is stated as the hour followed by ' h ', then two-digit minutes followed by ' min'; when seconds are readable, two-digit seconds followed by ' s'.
5 h 20 min
